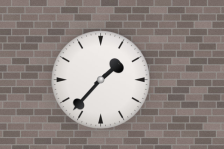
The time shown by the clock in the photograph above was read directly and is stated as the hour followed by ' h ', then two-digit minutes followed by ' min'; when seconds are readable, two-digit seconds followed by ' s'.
1 h 37 min
